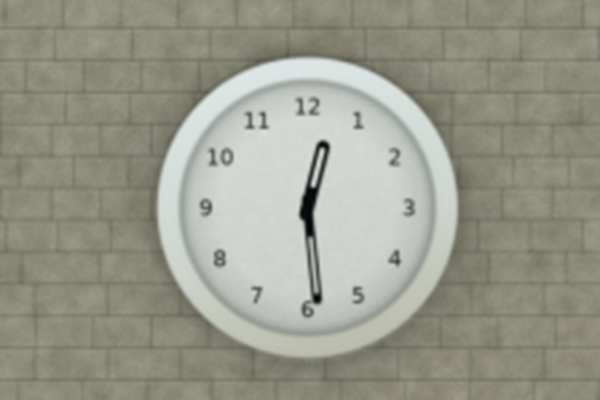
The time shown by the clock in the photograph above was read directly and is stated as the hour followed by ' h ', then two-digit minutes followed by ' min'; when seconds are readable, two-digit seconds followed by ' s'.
12 h 29 min
